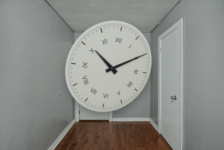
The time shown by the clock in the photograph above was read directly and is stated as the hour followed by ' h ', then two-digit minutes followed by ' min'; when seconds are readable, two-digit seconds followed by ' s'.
10 h 10 min
